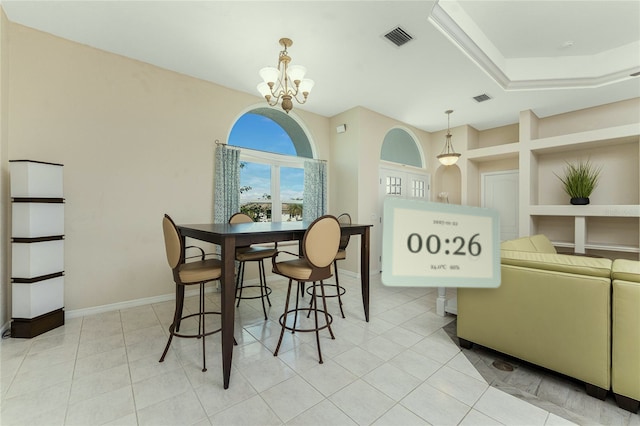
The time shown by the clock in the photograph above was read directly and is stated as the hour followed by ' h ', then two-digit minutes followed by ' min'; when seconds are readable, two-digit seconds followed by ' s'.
0 h 26 min
